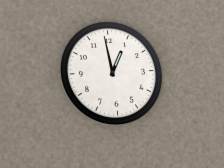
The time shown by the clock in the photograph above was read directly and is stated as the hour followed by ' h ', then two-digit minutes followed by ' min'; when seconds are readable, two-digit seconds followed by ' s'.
12 h 59 min
